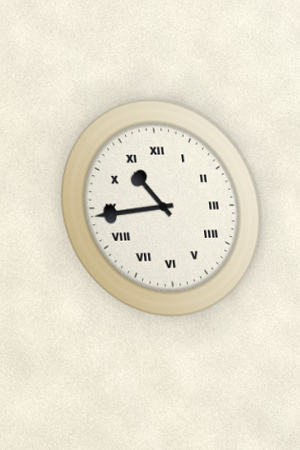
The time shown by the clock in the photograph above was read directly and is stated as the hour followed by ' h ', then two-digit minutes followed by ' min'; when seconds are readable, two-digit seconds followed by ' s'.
10 h 44 min
